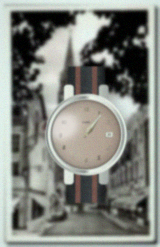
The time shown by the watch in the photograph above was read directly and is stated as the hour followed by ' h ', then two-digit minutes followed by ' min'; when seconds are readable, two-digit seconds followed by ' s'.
1 h 06 min
